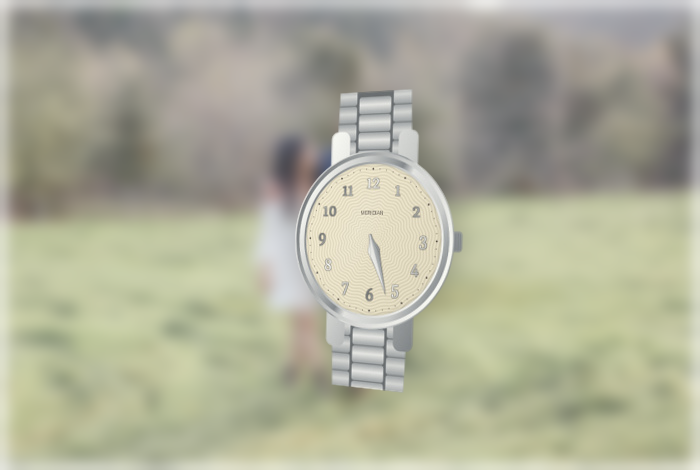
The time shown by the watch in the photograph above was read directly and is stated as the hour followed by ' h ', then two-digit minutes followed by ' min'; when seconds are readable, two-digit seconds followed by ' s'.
5 h 27 min
